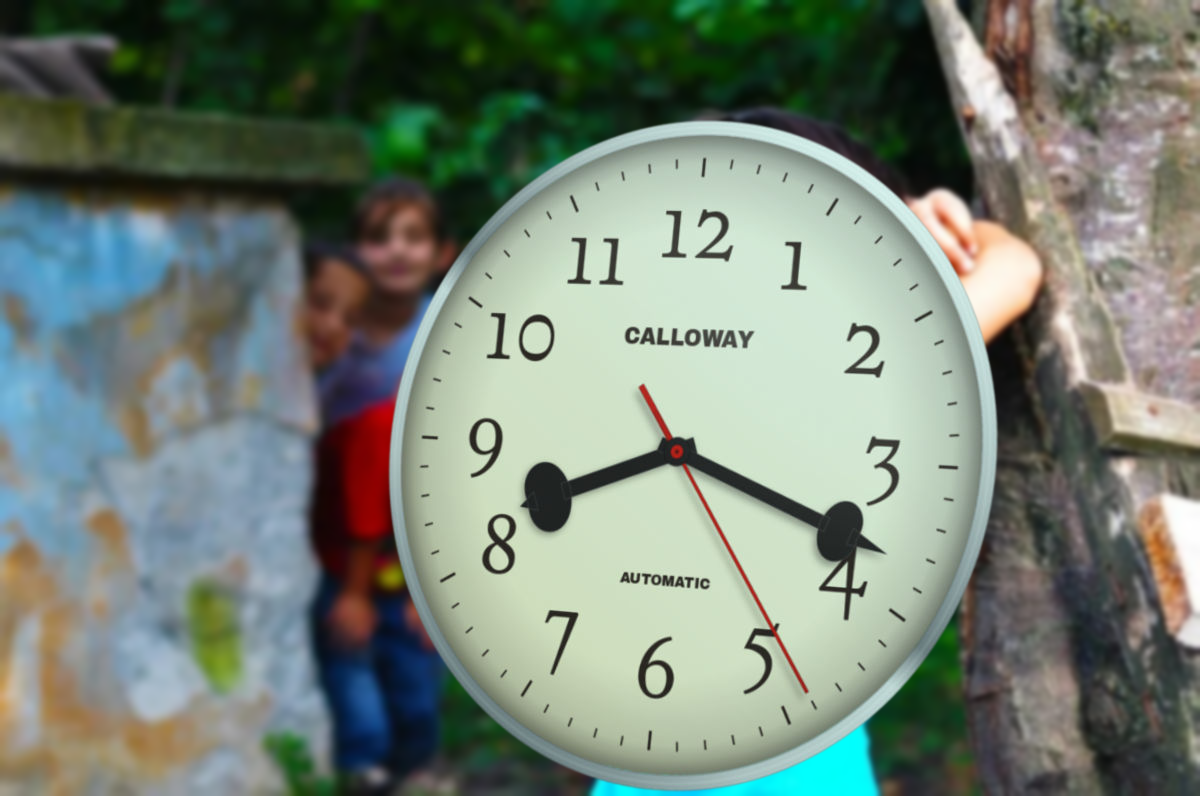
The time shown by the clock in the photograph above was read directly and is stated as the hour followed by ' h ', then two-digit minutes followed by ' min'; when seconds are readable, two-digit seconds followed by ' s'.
8 h 18 min 24 s
